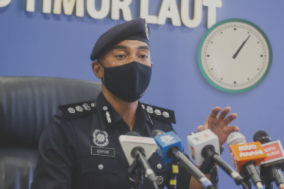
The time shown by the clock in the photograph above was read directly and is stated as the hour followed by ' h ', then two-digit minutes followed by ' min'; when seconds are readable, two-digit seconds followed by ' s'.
1 h 06 min
